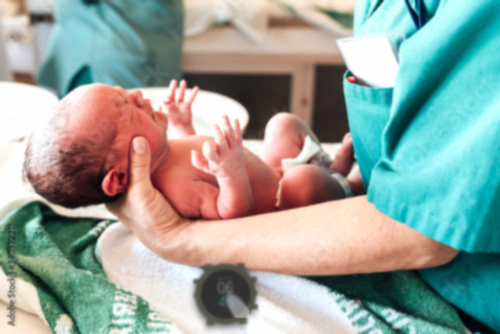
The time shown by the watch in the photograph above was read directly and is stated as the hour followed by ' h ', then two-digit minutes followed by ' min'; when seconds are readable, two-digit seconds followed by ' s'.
6 h 46 min
